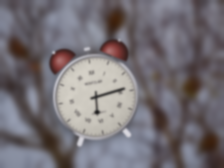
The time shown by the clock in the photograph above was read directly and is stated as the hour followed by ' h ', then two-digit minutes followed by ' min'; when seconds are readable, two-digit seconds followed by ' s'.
6 h 14 min
